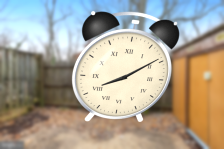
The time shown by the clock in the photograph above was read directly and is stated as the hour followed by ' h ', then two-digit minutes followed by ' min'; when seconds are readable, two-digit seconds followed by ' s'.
8 h 09 min
